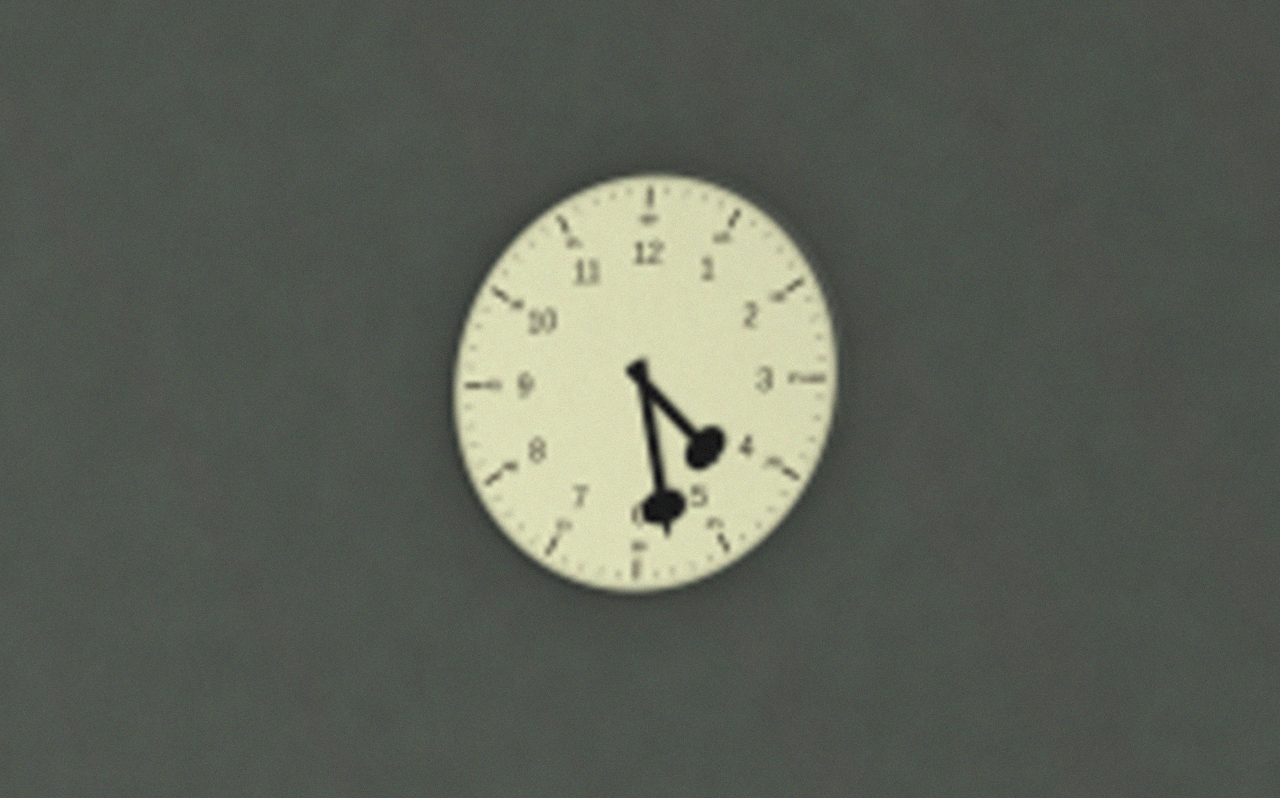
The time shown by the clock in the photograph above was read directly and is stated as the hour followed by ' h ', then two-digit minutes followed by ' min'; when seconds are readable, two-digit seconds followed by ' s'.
4 h 28 min
